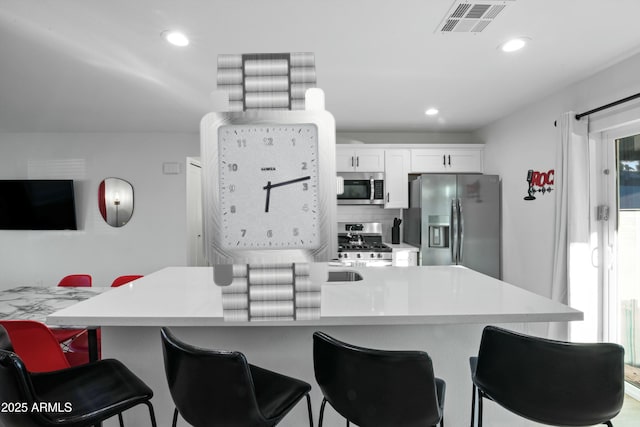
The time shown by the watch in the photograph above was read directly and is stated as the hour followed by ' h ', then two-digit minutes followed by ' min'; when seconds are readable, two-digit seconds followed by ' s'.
6 h 13 min
